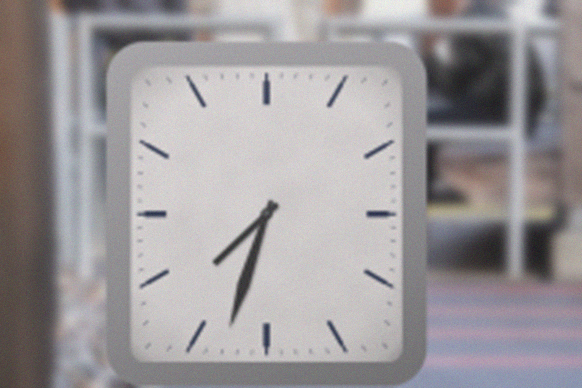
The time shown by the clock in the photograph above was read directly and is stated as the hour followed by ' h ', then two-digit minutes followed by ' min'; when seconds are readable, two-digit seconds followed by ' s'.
7 h 33 min
